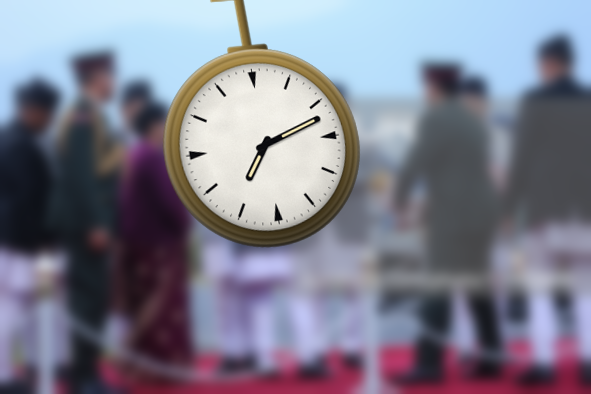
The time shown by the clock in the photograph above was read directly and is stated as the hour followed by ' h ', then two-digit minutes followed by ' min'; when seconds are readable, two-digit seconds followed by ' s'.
7 h 12 min
